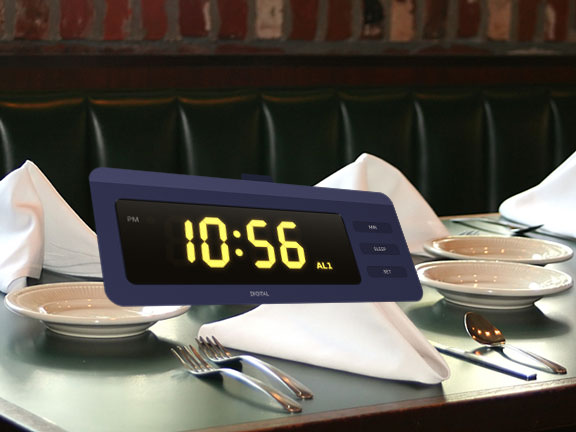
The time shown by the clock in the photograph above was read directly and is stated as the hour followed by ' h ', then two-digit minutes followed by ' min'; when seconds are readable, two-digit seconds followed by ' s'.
10 h 56 min
